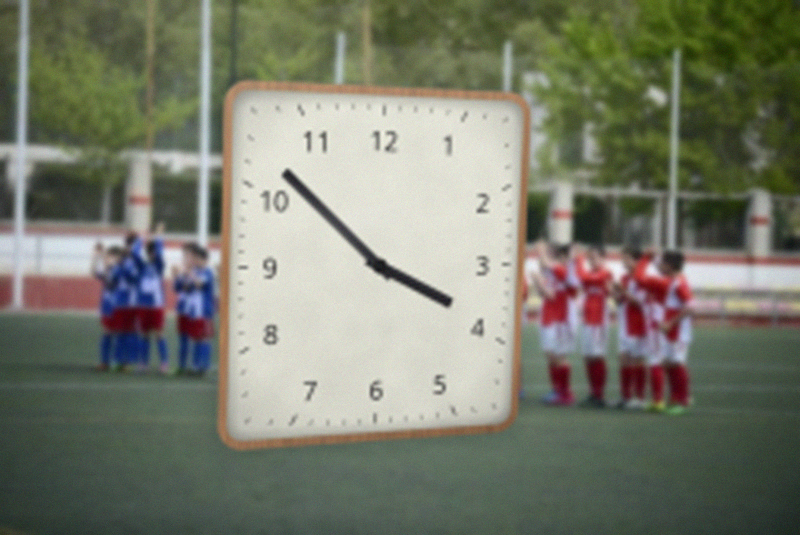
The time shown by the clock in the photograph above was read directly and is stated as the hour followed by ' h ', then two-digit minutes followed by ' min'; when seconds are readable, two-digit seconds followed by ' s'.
3 h 52 min
